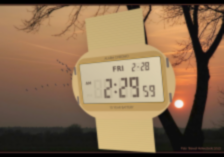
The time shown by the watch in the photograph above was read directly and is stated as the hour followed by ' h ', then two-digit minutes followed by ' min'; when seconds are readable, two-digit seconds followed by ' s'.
2 h 29 min 59 s
